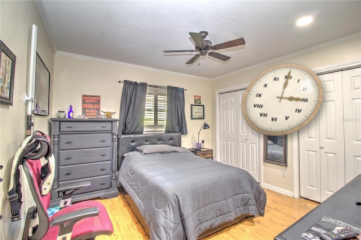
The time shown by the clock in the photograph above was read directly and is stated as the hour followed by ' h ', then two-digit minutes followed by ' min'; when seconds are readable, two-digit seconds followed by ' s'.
3 h 00 min
